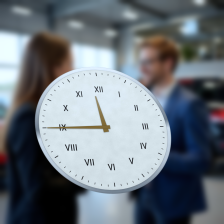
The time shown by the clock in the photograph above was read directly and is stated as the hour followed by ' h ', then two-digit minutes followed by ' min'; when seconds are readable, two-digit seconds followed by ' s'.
11 h 45 min
